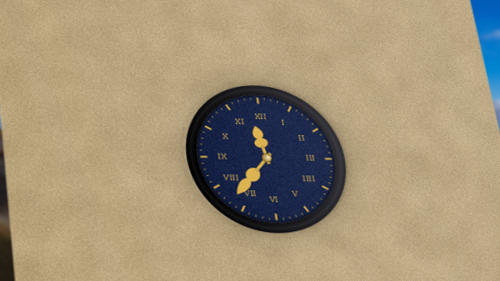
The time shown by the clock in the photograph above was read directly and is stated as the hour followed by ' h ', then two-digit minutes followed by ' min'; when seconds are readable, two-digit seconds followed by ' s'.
11 h 37 min
